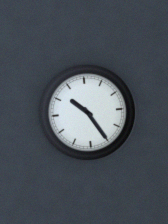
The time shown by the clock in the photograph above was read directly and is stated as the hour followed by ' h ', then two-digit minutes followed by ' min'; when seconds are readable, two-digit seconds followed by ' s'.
10 h 25 min
